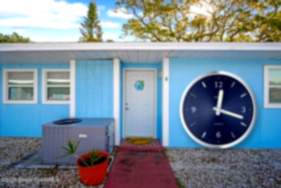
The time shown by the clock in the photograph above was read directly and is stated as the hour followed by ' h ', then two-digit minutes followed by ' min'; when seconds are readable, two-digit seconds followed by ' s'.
12 h 18 min
